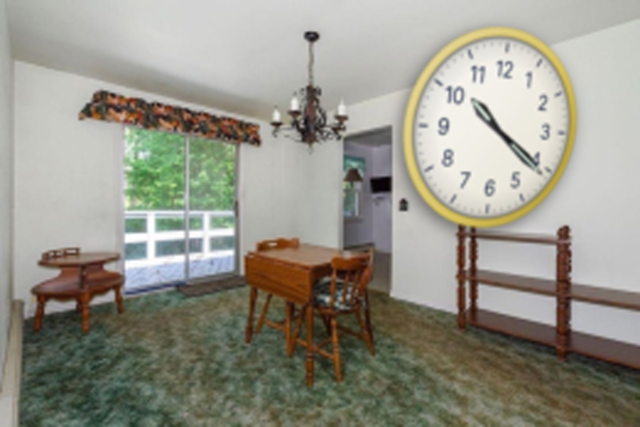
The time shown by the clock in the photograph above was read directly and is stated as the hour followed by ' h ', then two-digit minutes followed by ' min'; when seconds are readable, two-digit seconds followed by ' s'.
10 h 21 min
